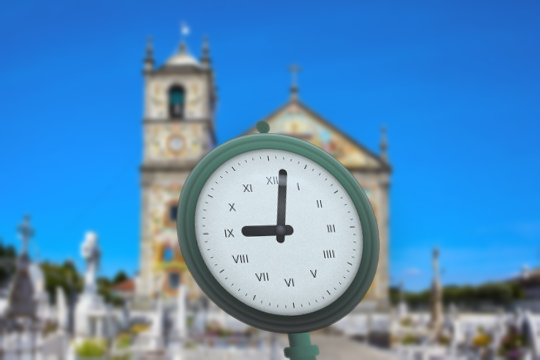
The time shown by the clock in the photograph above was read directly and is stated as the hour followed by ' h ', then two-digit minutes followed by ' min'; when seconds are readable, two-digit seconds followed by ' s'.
9 h 02 min
